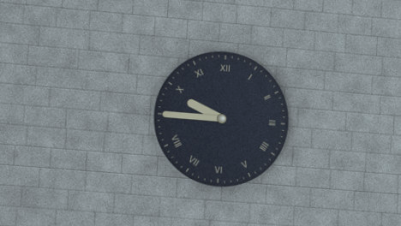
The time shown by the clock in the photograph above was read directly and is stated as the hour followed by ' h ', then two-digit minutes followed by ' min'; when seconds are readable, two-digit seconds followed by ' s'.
9 h 45 min
